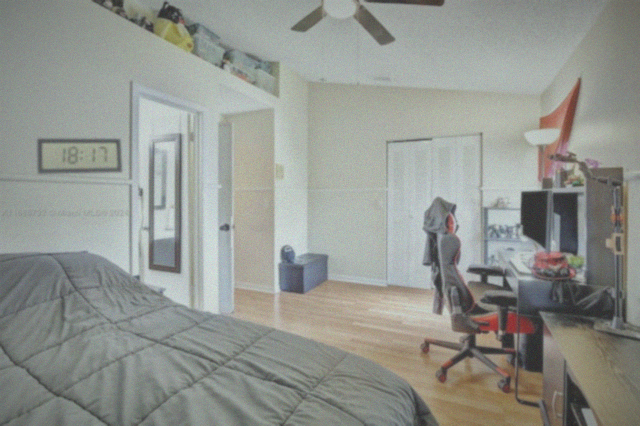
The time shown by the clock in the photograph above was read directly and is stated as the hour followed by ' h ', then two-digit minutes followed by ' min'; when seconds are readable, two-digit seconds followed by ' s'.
18 h 17 min
